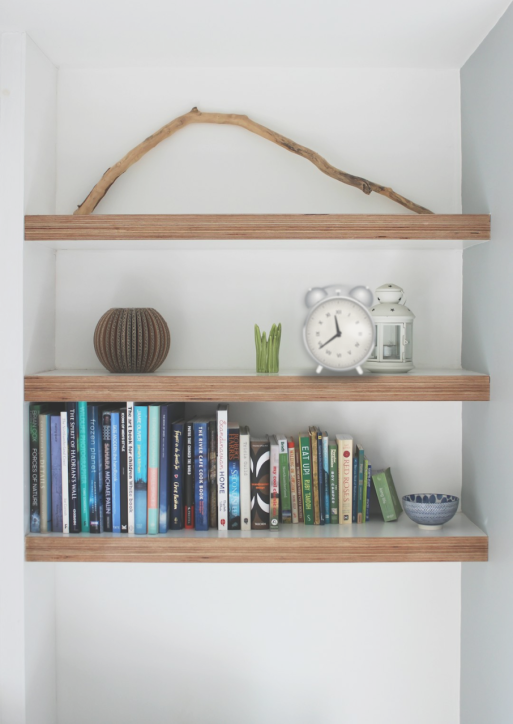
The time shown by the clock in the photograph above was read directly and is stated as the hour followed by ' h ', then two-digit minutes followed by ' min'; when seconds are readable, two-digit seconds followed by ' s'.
11 h 39 min
